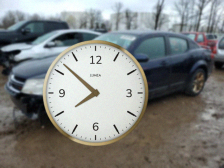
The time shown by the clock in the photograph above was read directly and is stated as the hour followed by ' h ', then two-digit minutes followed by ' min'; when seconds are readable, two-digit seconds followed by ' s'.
7 h 52 min
